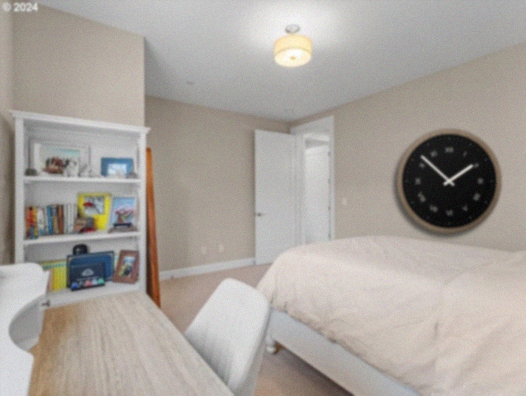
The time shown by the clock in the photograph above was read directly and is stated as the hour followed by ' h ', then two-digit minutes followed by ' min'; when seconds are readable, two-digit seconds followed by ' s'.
1 h 52 min
